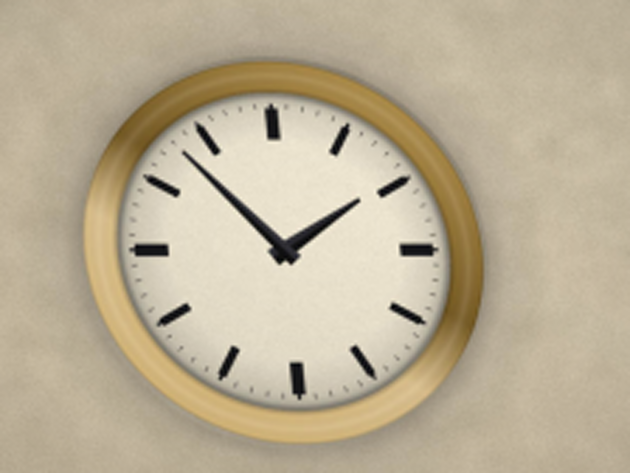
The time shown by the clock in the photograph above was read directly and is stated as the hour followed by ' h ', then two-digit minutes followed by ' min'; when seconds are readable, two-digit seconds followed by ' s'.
1 h 53 min
